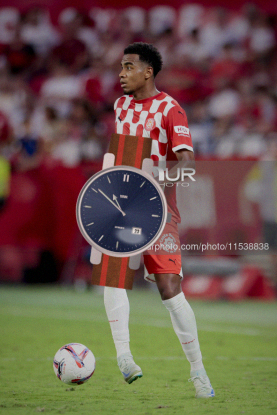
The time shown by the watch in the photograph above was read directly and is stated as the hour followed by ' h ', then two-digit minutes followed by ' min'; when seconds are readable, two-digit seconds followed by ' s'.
10 h 51 min
